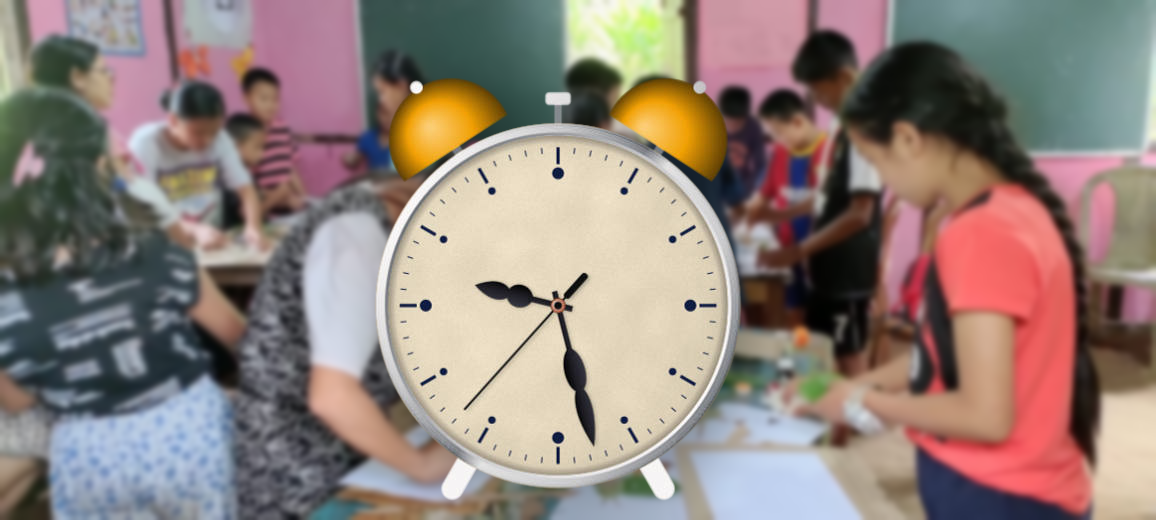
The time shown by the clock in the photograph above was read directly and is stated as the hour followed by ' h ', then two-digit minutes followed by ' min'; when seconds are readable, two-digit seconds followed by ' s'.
9 h 27 min 37 s
